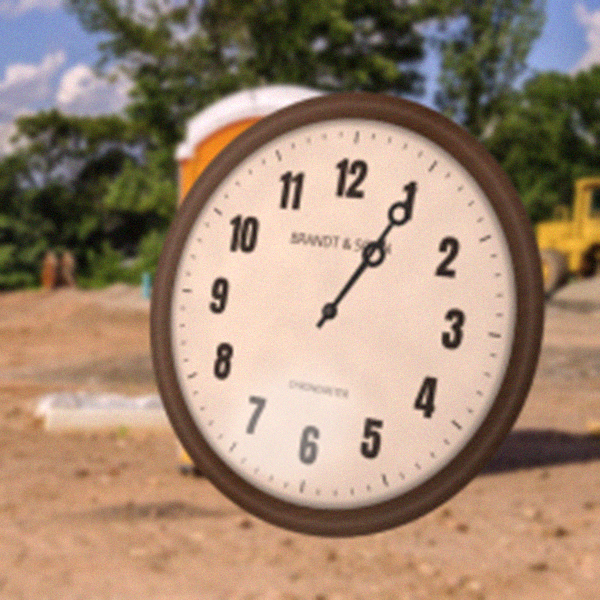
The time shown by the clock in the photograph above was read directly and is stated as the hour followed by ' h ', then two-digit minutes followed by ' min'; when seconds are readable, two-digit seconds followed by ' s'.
1 h 05 min
